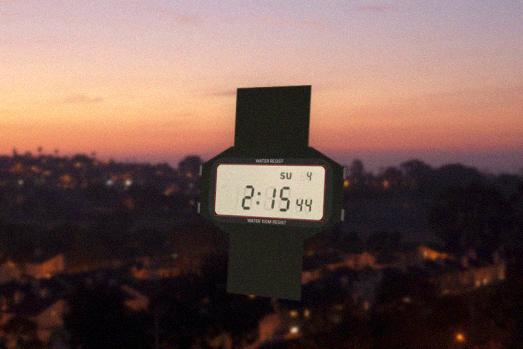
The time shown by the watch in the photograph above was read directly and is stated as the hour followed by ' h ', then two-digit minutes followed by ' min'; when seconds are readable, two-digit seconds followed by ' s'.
2 h 15 min 44 s
